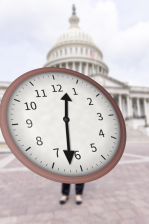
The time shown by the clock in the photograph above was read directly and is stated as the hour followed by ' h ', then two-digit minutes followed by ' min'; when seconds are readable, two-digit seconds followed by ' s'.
12 h 32 min
